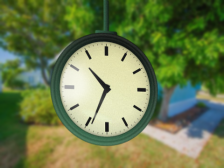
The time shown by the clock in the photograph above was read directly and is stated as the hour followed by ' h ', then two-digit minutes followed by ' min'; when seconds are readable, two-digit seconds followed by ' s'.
10 h 34 min
